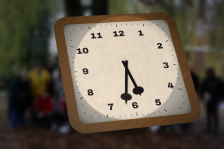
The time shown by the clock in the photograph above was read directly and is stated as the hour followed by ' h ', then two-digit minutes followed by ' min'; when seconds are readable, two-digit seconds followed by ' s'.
5 h 32 min
